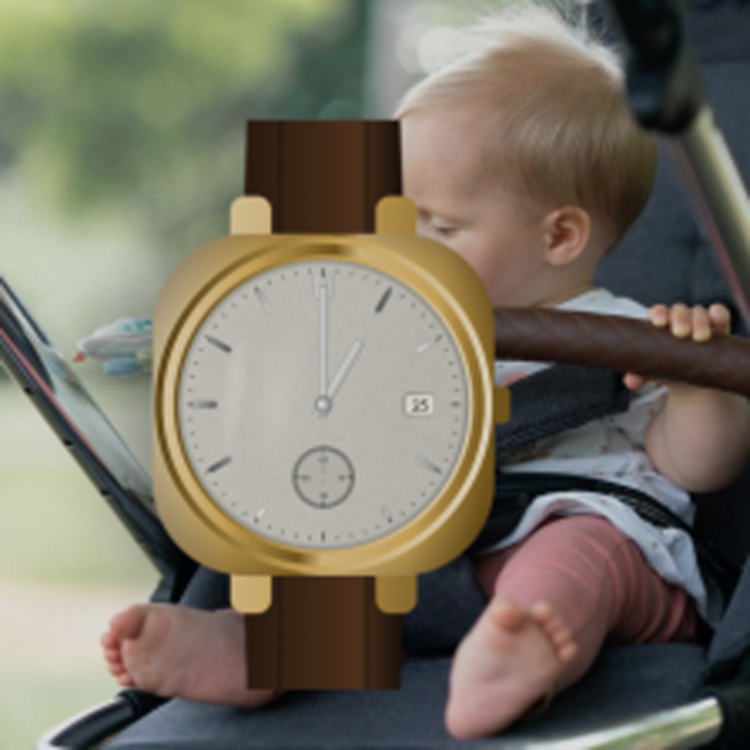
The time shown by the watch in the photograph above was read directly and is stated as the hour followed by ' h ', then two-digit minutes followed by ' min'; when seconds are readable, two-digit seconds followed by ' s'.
1 h 00 min
